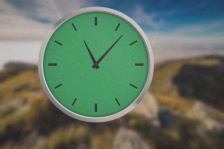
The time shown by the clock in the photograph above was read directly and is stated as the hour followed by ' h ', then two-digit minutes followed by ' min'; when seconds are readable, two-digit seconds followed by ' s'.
11 h 07 min
